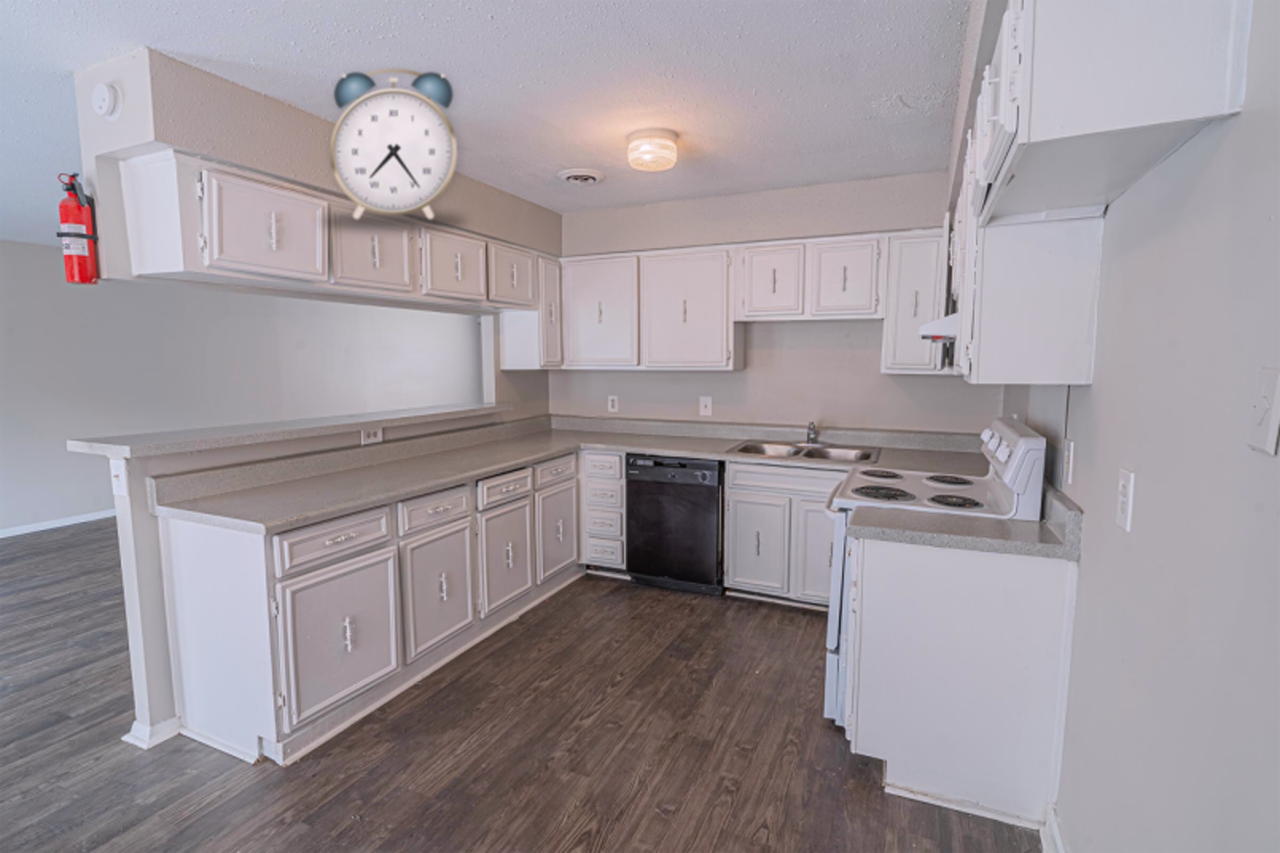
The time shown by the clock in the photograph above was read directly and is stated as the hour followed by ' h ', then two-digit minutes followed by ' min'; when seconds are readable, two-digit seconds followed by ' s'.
7 h 24 min
